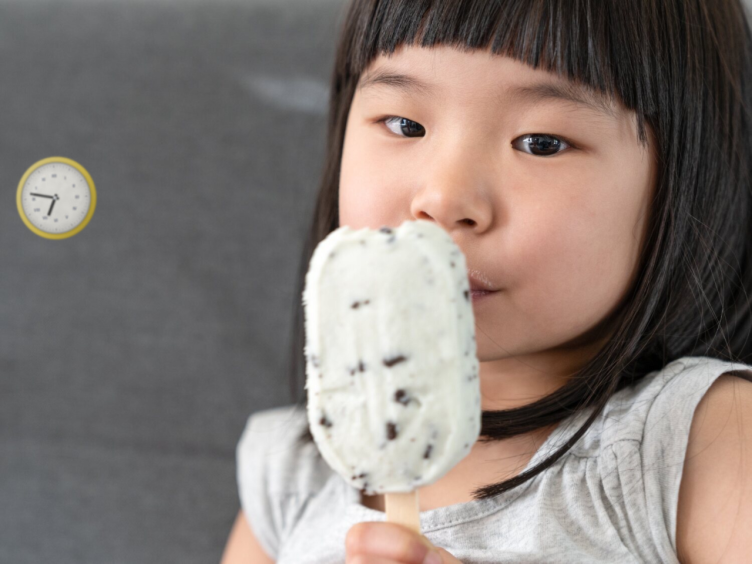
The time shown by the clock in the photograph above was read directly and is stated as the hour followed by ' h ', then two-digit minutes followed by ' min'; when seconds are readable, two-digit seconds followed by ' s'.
6 h 47 min
